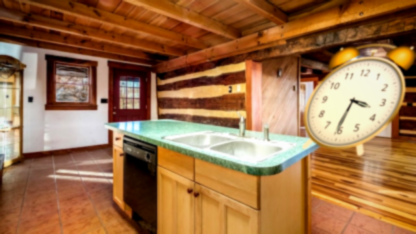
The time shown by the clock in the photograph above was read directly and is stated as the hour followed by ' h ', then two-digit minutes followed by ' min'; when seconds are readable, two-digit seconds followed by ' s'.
3 h 31 min
